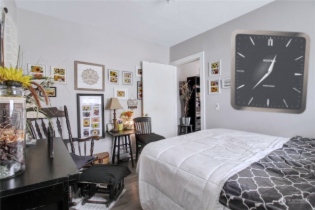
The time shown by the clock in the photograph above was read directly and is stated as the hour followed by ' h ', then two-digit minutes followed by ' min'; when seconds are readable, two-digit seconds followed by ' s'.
12 h 37 min
